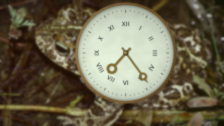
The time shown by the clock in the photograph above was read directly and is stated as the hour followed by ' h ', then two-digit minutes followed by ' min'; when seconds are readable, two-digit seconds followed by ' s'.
7 h 24 min
